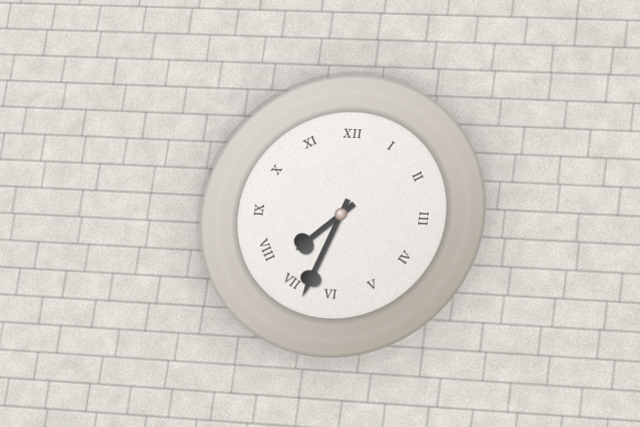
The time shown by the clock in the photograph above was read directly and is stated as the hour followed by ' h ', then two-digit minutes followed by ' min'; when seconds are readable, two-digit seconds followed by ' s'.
7 h 33 min
